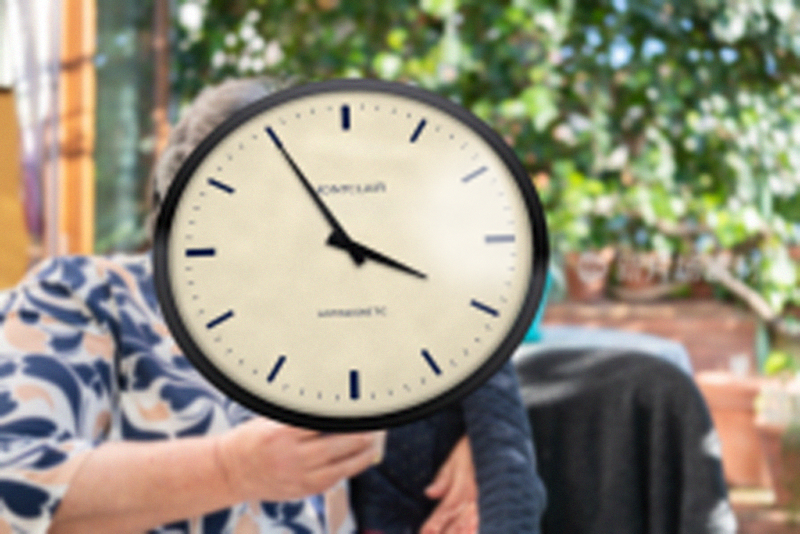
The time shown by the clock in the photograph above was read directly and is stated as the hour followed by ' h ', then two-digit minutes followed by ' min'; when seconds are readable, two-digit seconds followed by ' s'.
3 h 55 min
